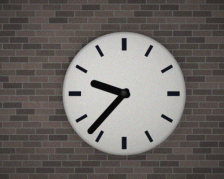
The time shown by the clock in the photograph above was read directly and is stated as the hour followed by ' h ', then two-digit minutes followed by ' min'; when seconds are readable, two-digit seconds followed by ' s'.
9 h 37 min
